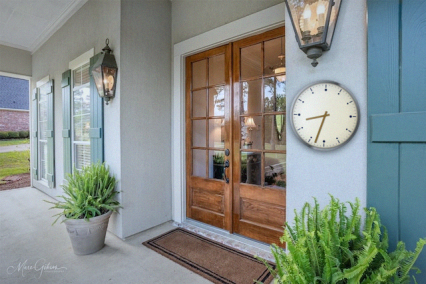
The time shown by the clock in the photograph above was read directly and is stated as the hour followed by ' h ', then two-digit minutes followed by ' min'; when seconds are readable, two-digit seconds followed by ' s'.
8 h 33 min
